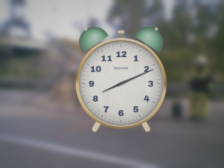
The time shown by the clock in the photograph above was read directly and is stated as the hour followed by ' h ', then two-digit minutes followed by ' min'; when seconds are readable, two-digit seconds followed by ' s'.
8 h 11 min
